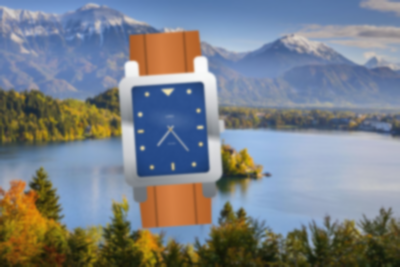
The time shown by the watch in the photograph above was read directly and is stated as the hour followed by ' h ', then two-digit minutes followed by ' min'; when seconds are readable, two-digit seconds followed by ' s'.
7 h 24 min
